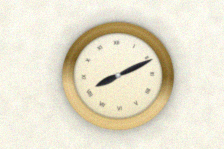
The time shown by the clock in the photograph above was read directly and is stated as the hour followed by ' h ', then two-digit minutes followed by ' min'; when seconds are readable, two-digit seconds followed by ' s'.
8 h 11 min
